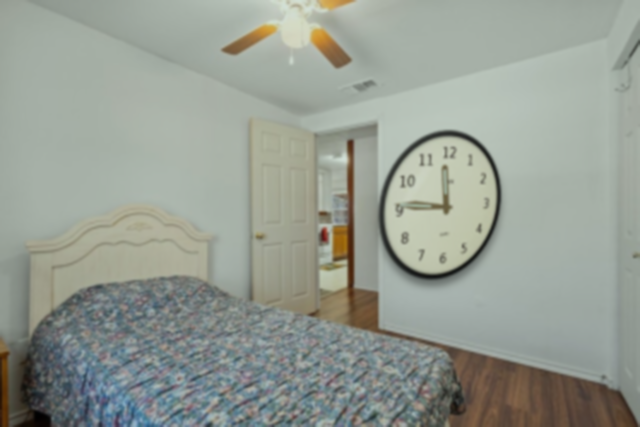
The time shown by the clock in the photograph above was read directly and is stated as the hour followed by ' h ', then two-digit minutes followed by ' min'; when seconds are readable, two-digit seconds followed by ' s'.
11 h 46 min
